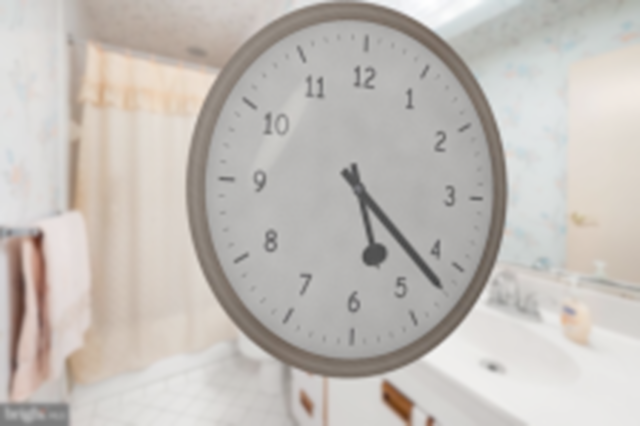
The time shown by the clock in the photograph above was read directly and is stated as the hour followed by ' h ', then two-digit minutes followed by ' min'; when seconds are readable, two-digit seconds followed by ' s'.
5 h 22 min
